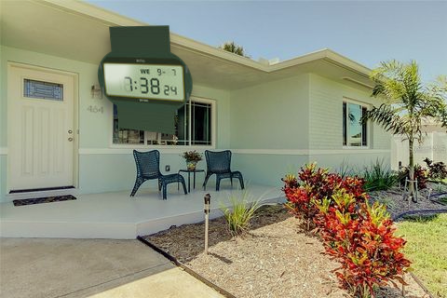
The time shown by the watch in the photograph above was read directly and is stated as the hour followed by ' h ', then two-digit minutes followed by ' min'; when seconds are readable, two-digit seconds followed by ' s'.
7 h 38 min 24 s
